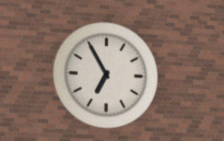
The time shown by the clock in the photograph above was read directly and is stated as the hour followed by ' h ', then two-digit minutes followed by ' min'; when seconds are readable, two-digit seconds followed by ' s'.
6 h 55 min
